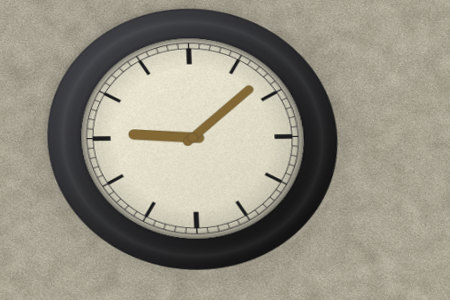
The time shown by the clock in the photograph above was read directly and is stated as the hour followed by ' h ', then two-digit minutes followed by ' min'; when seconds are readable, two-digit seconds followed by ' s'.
9 h 08 min
